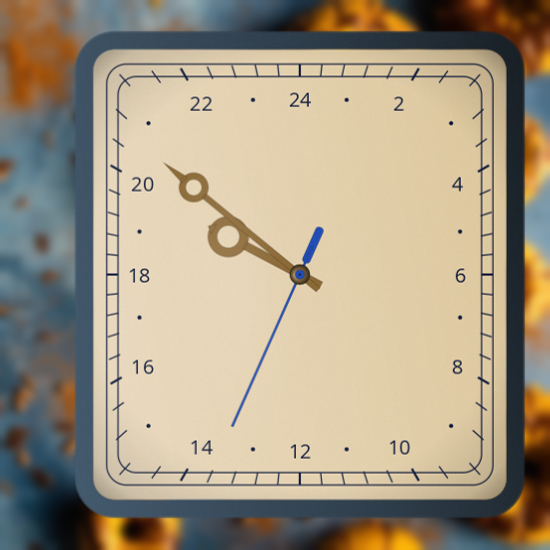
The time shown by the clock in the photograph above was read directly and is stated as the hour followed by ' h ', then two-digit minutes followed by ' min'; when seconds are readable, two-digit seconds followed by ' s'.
19 h 51 min 34 s
